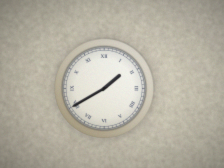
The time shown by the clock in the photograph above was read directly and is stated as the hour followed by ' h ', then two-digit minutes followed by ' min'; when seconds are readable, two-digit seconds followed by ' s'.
1 h 40 min
